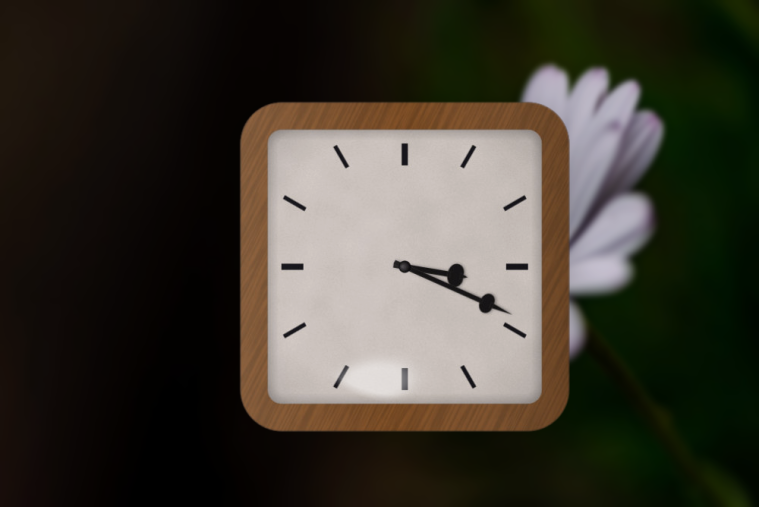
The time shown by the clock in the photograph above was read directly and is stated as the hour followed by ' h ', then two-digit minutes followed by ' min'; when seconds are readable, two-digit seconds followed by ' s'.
3 h 19 min
